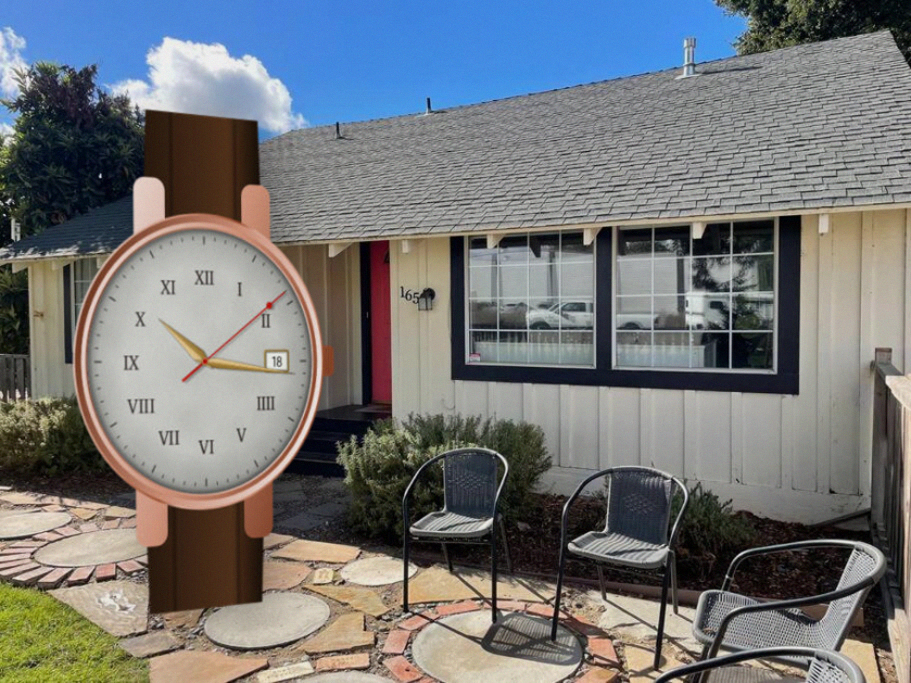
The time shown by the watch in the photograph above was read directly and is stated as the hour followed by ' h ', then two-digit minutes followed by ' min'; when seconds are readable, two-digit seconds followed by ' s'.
10 h 16 min 09 s
